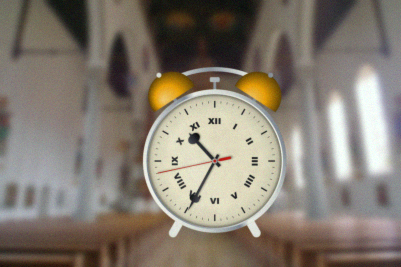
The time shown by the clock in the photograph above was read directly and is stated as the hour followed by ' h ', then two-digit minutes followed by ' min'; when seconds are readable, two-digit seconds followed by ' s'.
10 h 34 min 43 s
